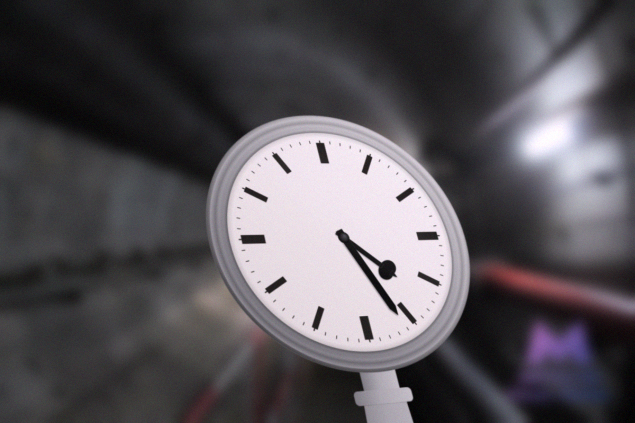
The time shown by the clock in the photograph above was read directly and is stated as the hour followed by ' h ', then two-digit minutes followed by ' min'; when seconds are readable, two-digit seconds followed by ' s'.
4 h 26 min
